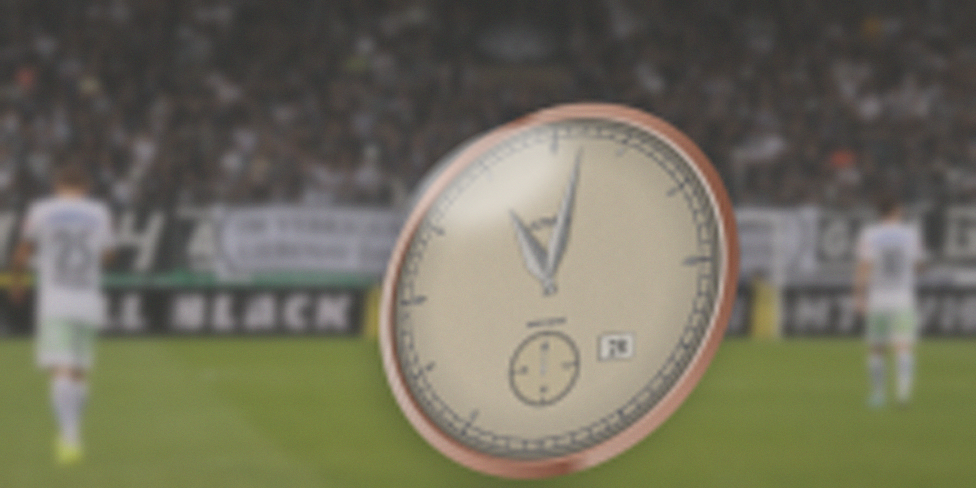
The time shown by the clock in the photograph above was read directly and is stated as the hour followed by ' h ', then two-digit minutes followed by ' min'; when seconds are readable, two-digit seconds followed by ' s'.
11 h 02 min
